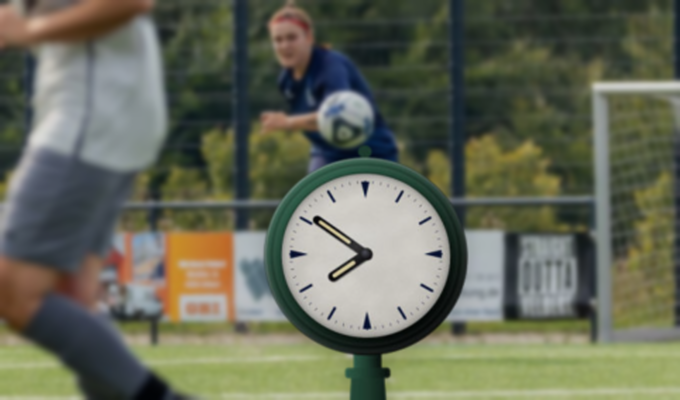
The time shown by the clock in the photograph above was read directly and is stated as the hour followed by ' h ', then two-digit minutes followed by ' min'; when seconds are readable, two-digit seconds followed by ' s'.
7 h 51 min
